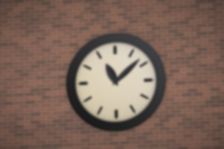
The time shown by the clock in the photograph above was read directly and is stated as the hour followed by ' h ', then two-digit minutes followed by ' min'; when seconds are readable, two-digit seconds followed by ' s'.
11 h 08 min
